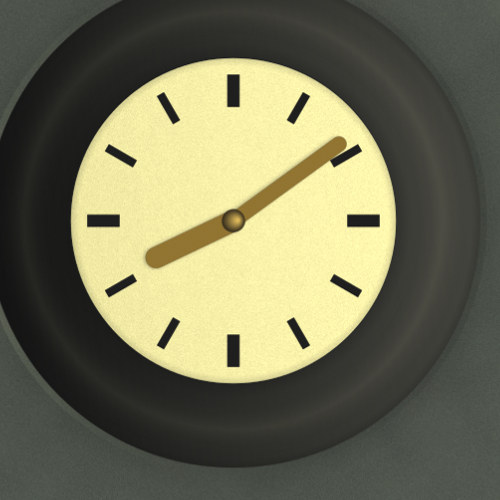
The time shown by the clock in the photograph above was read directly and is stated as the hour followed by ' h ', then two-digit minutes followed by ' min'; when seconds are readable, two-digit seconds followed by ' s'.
8 h 09 min
